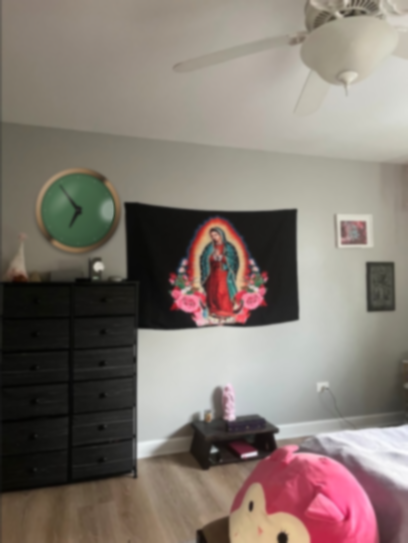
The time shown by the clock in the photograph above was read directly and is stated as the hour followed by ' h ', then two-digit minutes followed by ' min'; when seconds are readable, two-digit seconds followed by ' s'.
6 h 54 min
